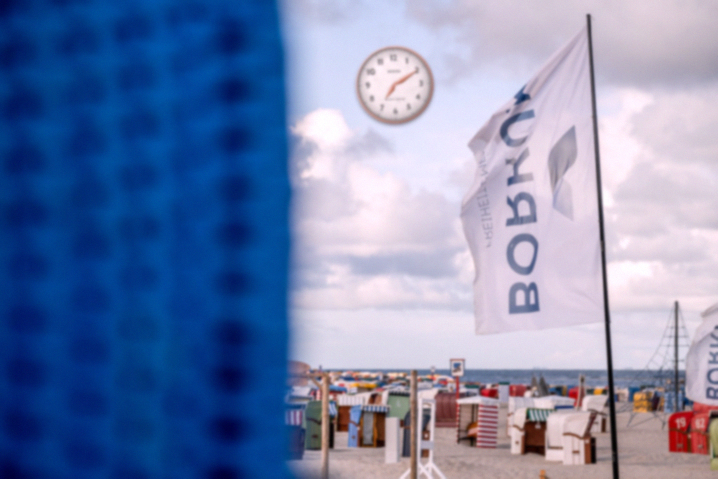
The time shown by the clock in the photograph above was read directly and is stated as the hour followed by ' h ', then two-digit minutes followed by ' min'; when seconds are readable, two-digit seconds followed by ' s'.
7 h 10 min
